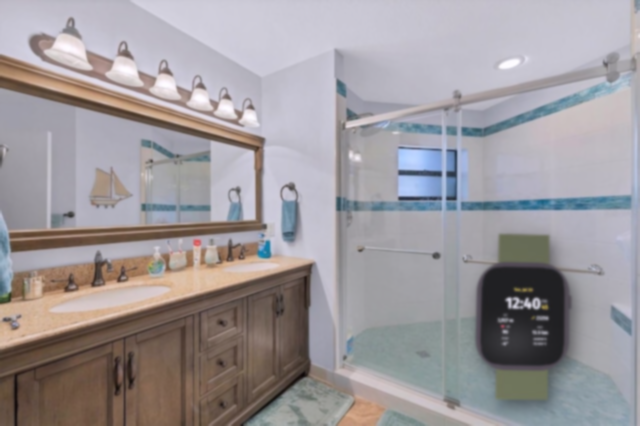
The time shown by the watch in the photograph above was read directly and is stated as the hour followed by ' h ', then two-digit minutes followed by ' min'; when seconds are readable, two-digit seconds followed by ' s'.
12 h 40 min
